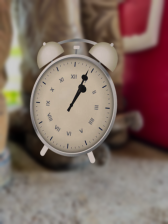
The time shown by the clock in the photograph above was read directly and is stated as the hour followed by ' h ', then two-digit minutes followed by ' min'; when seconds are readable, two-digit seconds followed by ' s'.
1 h 04 min
